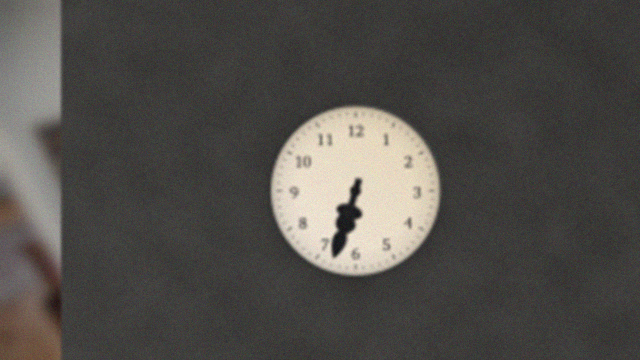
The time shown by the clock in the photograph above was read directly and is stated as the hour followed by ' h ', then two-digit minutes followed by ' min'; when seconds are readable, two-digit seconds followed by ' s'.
6 h 33 min
